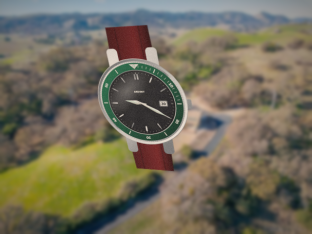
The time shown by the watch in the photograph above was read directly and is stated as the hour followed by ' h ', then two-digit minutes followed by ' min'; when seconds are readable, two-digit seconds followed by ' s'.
9 h 20 min
